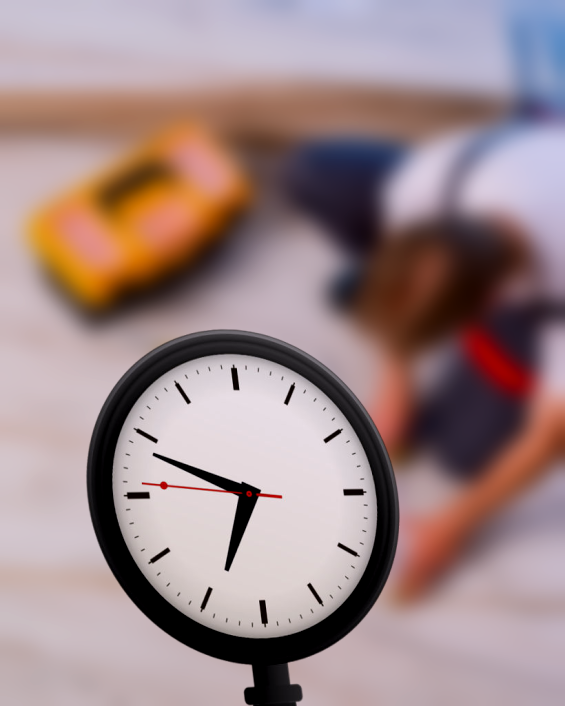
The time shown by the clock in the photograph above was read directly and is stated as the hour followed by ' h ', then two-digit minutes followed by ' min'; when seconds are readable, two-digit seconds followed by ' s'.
6 h 48 min 46 s
